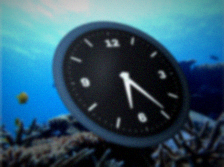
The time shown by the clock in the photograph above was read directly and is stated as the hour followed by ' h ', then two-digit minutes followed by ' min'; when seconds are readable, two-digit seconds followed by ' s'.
6 h 24 min
